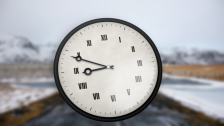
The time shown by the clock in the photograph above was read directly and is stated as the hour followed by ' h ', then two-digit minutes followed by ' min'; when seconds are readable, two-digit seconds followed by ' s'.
8 h 49 min
